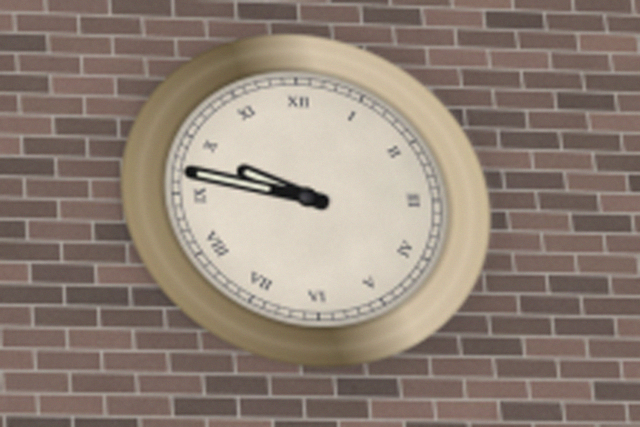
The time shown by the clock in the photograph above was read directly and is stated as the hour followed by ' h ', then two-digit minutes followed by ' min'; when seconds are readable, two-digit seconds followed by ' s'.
9 h 47 min
